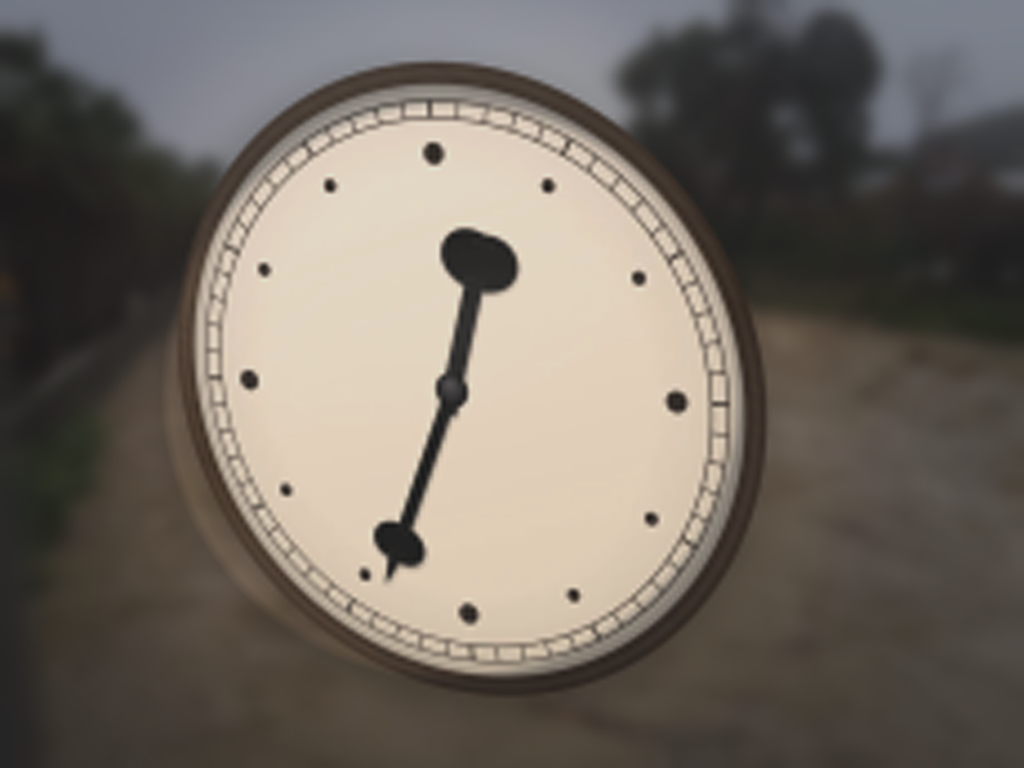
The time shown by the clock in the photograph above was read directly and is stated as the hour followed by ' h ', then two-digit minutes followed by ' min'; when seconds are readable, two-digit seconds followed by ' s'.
12 h 34 min
